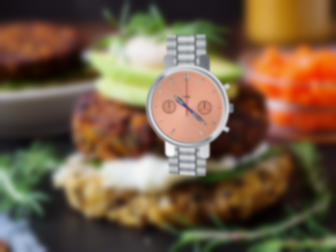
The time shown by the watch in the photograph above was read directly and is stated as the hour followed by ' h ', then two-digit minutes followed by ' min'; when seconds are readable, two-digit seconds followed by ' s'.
10 h 22 min
